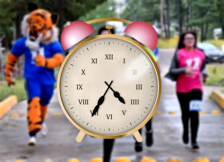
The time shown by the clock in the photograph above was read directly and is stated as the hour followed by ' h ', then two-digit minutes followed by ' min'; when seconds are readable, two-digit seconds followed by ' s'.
4 h 35 min
